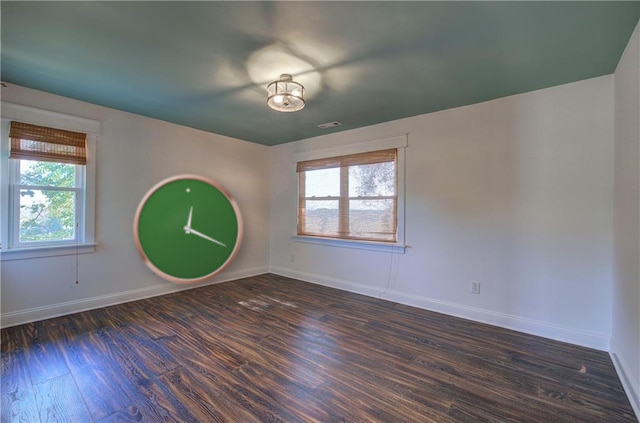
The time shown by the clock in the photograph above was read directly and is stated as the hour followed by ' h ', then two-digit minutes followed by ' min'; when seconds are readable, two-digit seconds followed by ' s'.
12 h 19 min
